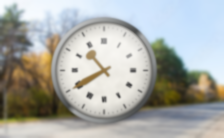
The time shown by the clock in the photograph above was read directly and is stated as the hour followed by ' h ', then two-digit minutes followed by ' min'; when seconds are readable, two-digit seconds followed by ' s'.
10 h 40 min
